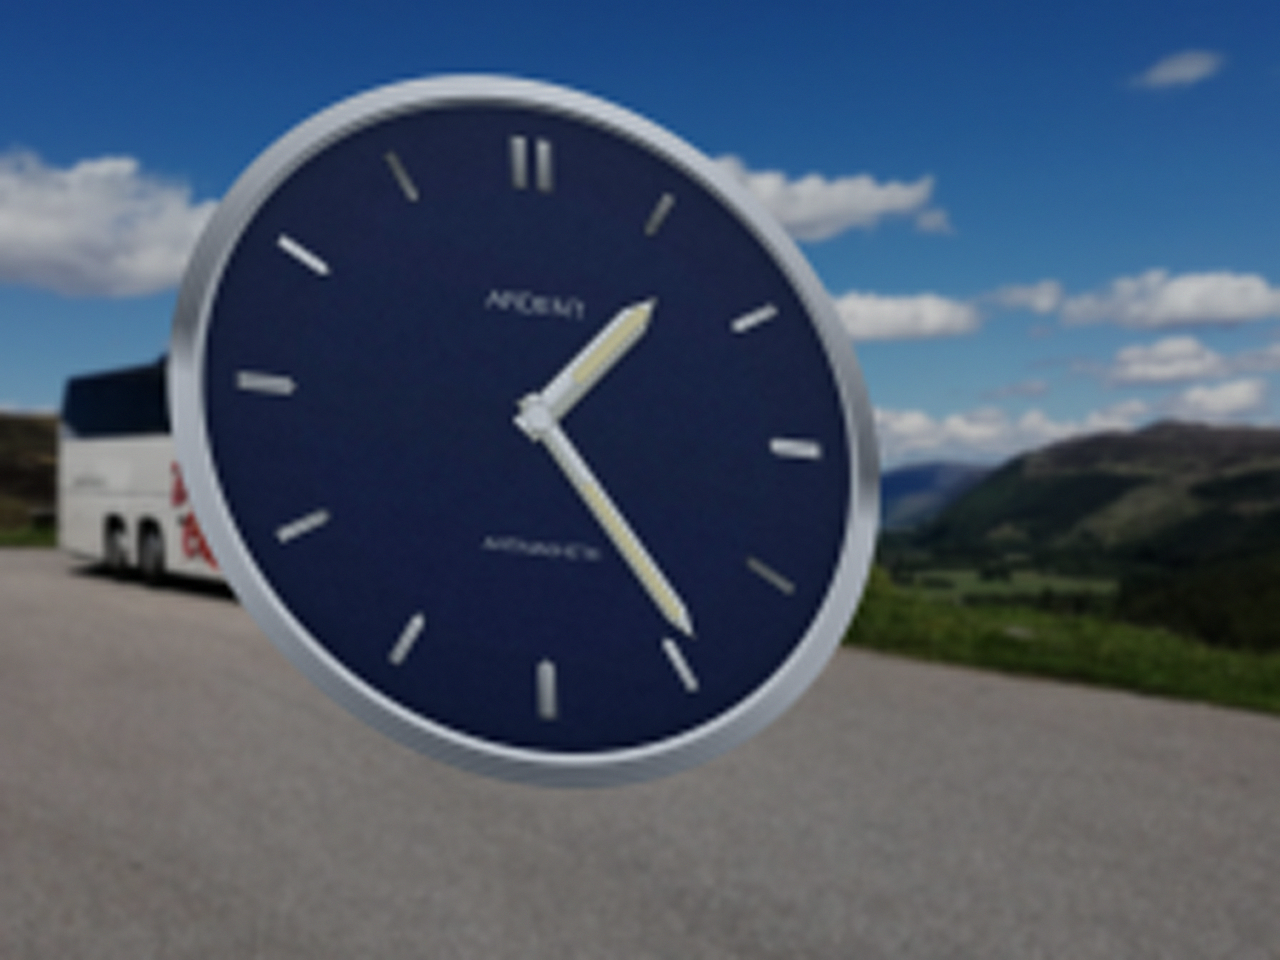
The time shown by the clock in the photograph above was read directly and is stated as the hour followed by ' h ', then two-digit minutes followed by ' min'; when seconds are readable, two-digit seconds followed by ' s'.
1 h 24 min
